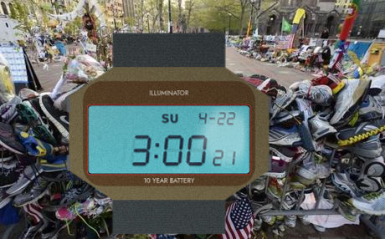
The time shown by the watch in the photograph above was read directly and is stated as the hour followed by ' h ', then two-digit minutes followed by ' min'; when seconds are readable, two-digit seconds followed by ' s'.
3 h 00 min 21 s
